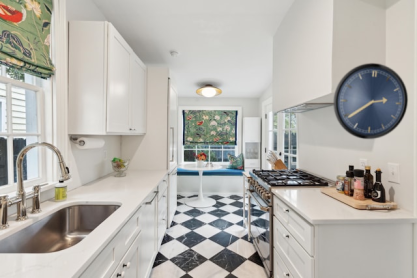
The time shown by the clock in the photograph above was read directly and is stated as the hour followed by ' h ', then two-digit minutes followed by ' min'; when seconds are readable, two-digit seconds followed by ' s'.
2 h 39 min
